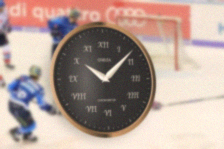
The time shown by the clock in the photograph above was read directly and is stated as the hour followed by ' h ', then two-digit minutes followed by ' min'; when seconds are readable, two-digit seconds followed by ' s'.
10 h 08 min
